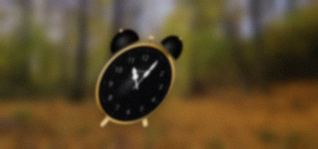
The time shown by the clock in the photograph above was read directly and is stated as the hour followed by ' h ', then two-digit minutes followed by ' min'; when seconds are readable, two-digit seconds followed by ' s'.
11 h 05 min
